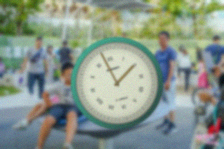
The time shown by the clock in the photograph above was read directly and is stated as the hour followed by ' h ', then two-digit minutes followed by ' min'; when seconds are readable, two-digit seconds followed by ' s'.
1 h 58 min
